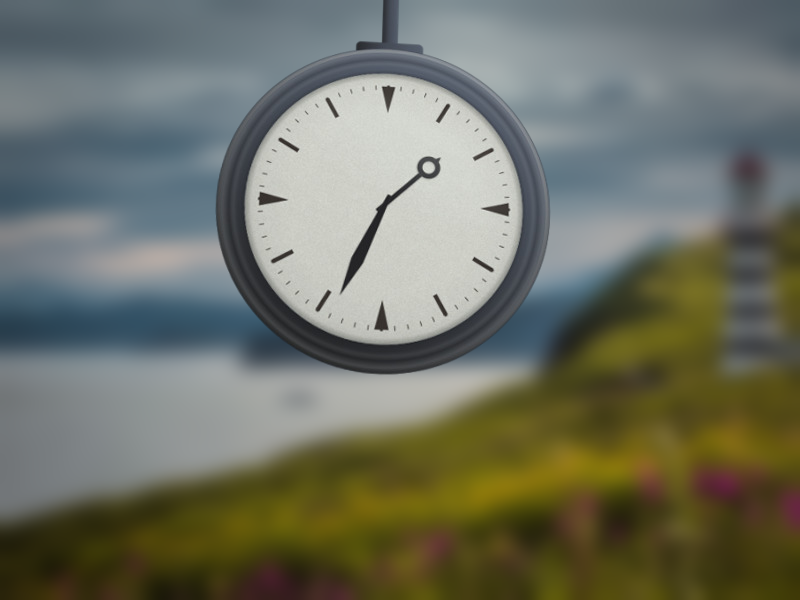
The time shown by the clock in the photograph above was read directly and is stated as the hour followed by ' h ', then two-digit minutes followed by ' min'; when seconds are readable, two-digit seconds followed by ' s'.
1 h 34 min
